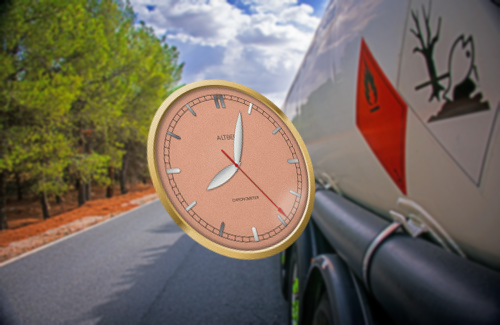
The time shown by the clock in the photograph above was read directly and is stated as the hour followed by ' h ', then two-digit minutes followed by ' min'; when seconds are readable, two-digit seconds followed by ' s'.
8 h 03 min 24 s
